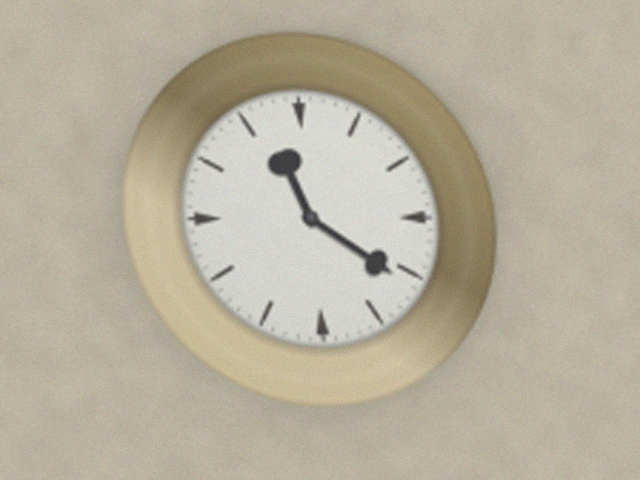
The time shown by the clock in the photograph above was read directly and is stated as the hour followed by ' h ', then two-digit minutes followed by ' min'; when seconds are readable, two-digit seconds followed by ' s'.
11 h 21 min
